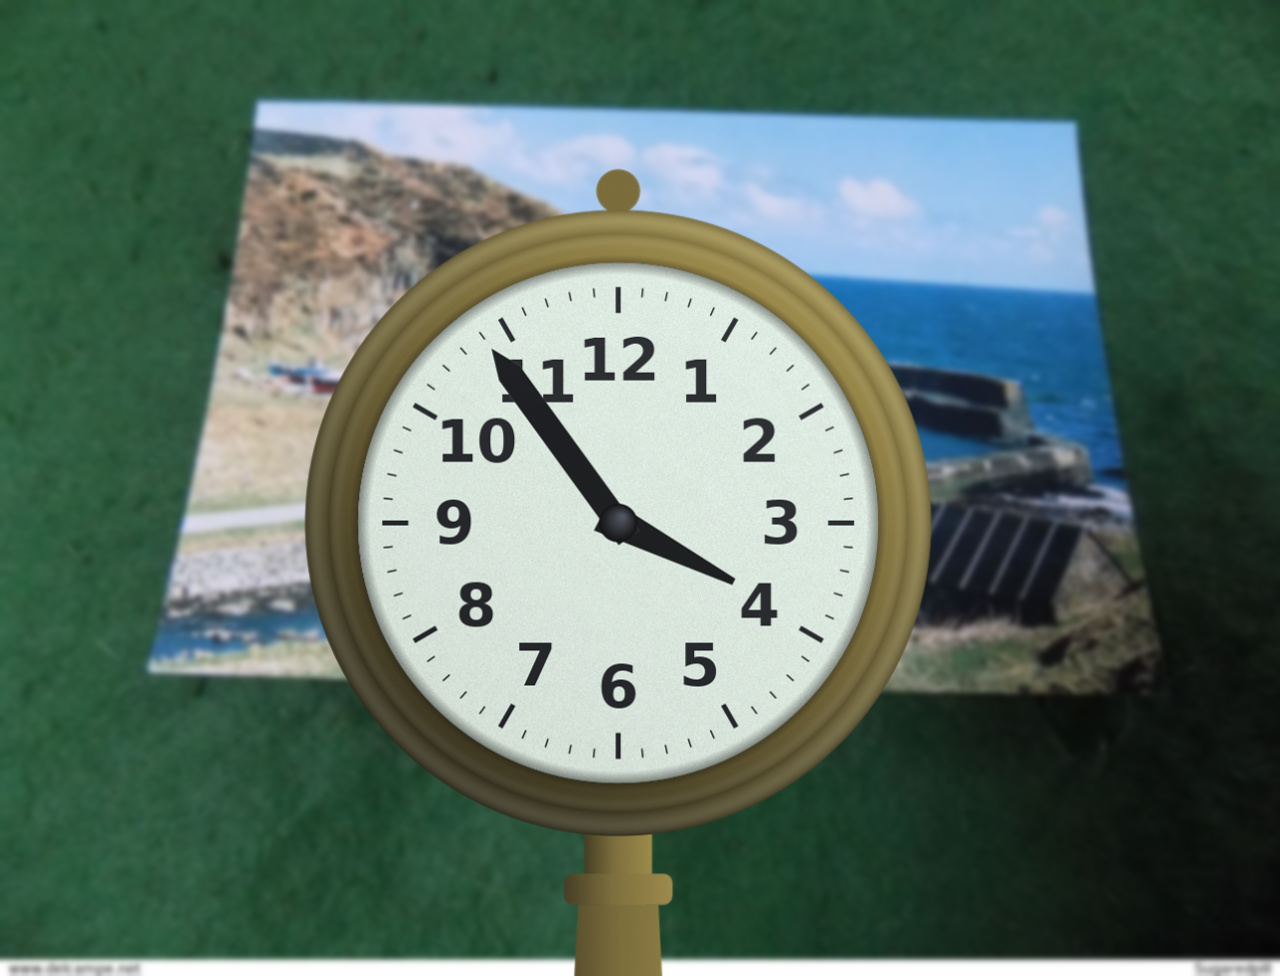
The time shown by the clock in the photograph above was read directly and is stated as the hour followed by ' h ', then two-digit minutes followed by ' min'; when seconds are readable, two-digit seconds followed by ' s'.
3 h 54 min
